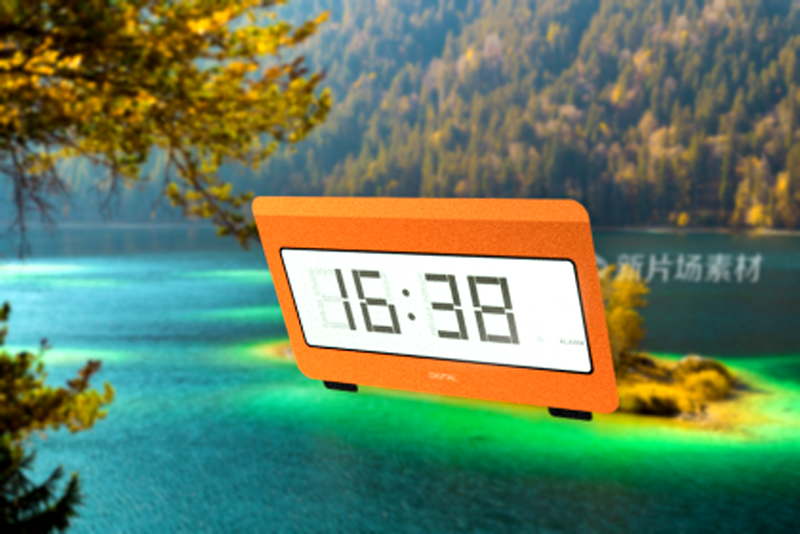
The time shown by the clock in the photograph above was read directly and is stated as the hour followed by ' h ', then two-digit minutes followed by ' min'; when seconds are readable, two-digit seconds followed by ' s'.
16 h 38 min
